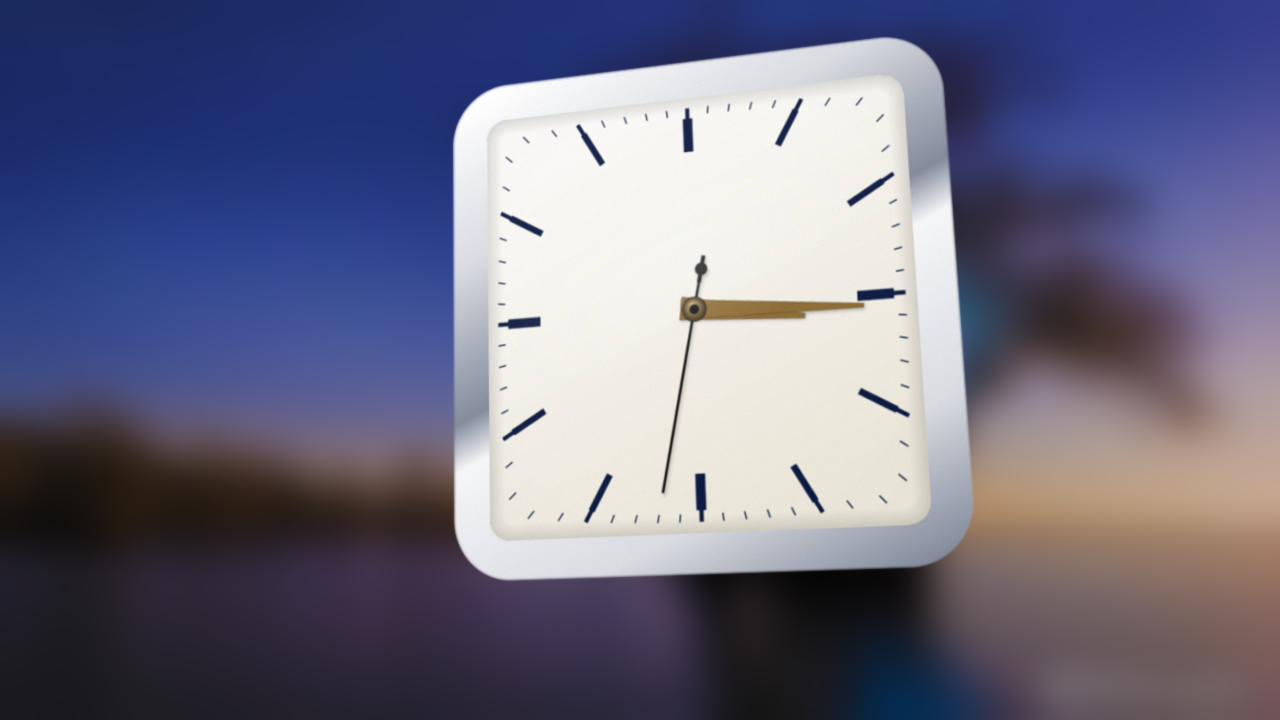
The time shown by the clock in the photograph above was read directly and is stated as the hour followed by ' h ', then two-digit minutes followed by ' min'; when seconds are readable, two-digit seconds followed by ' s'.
3 h 15 min 32 s
